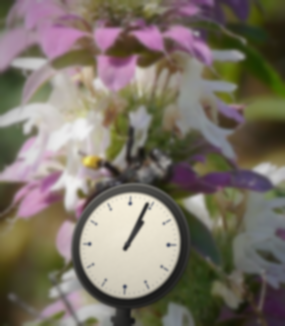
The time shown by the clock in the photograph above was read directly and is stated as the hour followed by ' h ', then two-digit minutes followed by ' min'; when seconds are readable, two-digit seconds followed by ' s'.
1 h 04 min
